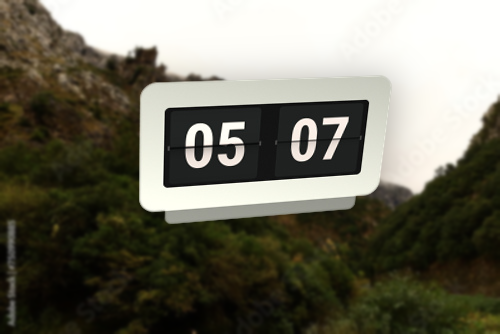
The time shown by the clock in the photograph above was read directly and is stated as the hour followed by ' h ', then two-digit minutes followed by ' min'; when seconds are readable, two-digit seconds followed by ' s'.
5 h 07 min
